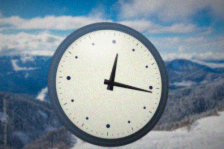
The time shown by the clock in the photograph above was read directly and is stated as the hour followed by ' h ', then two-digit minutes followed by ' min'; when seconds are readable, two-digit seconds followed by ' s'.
12 h 16 min
